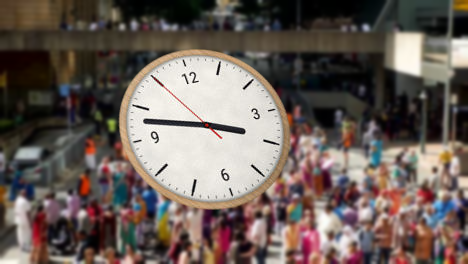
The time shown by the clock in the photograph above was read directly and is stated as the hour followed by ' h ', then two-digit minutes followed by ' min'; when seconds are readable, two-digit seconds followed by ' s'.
3 h 47 min 55 s
